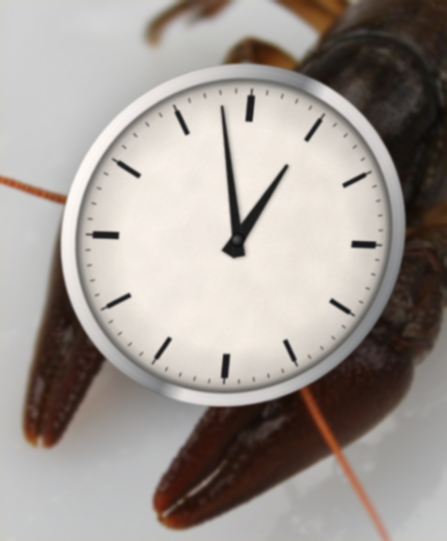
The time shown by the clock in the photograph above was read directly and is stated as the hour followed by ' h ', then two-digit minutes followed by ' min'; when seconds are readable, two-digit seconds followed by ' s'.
12 h 58 min
